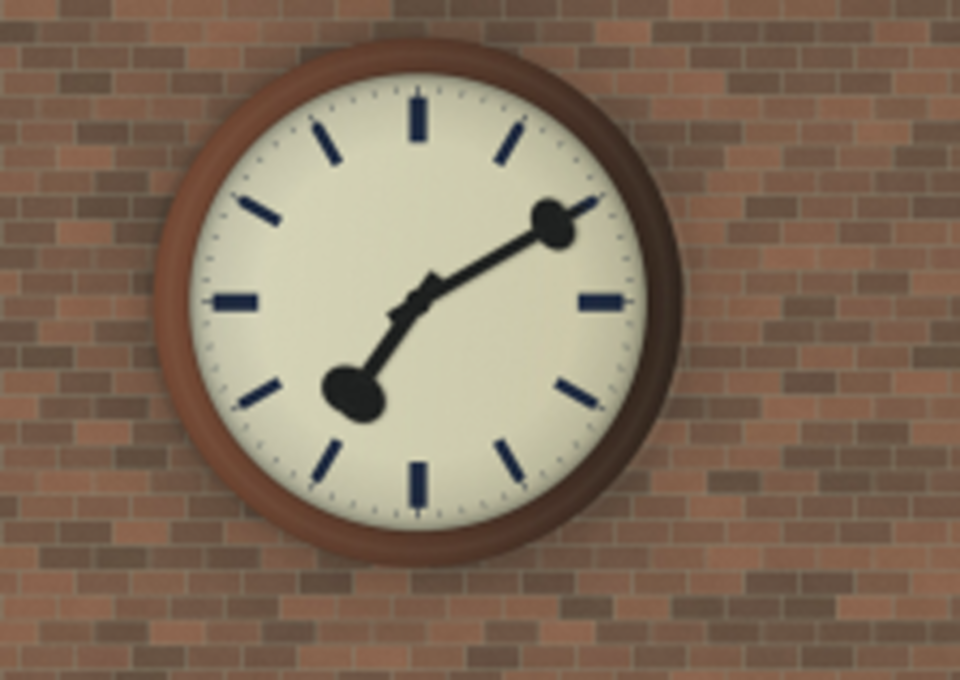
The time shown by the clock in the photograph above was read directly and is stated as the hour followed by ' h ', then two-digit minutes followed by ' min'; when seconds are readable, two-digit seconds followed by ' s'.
7 h 10 min
